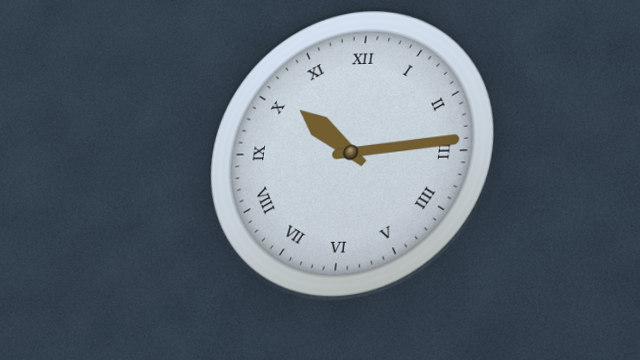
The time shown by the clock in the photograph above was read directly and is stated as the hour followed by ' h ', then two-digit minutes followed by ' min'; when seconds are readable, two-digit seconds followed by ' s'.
10 h 14 min
